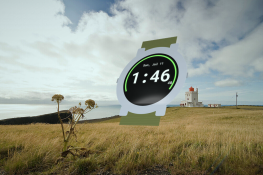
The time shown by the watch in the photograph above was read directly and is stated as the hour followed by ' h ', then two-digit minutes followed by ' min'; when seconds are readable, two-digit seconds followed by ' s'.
1 h 46 min
